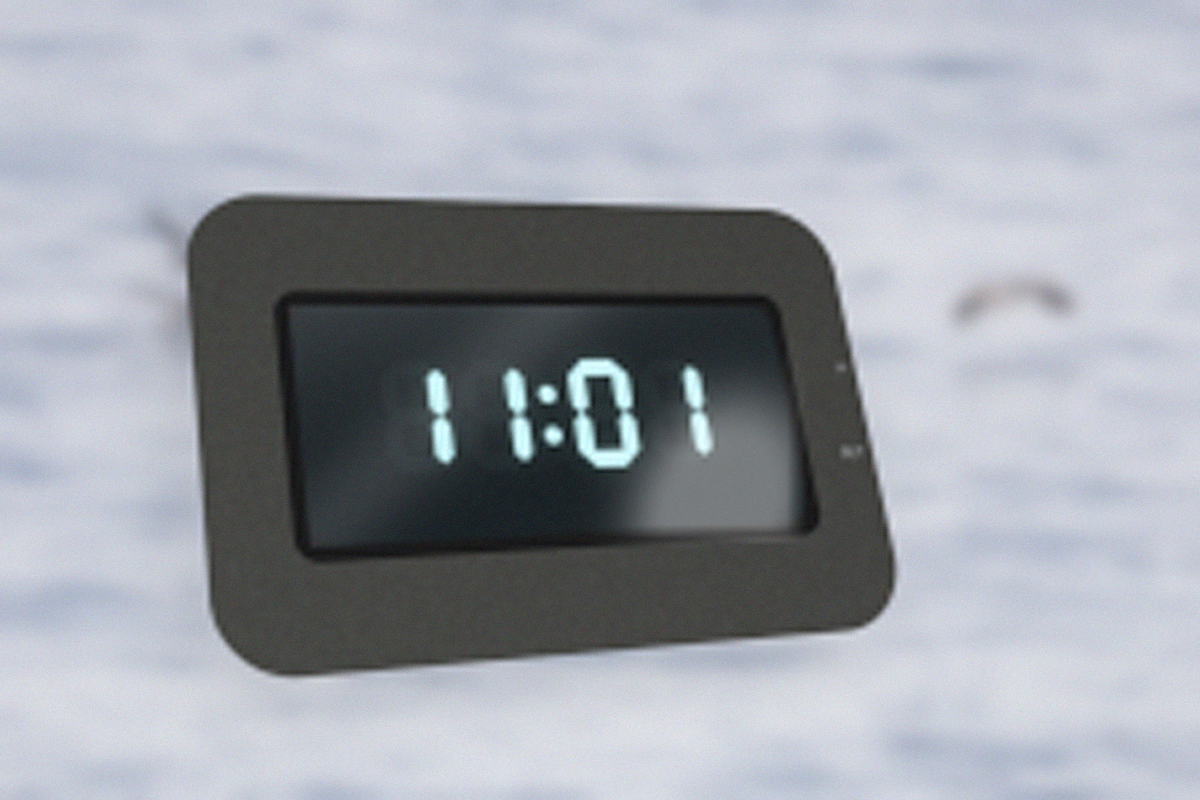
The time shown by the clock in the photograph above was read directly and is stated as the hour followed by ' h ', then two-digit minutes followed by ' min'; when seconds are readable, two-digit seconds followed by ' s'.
11 h 01 min
